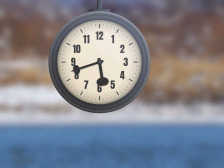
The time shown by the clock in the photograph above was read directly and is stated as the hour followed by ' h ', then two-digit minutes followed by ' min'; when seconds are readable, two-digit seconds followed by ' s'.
5 h 42 min
